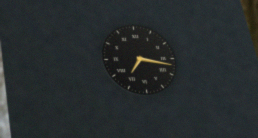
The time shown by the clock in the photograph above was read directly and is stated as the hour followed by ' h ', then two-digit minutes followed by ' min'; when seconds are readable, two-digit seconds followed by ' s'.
7 h 17 min
